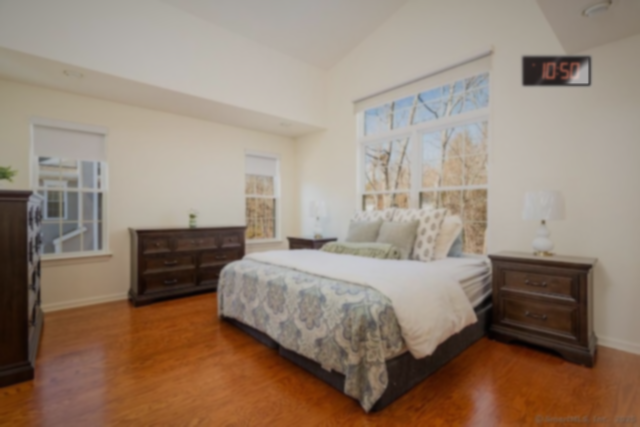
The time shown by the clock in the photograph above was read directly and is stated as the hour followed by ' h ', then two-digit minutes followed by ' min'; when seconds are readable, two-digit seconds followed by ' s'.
10 h 50 min
